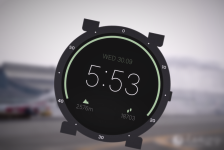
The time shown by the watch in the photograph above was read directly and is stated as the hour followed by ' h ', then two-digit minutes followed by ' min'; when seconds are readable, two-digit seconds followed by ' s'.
5 h 53 min
